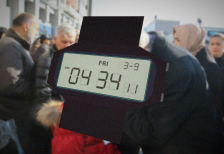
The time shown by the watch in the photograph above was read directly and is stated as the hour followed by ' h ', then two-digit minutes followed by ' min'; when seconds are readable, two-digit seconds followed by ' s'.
4 h 34 min 11 s
